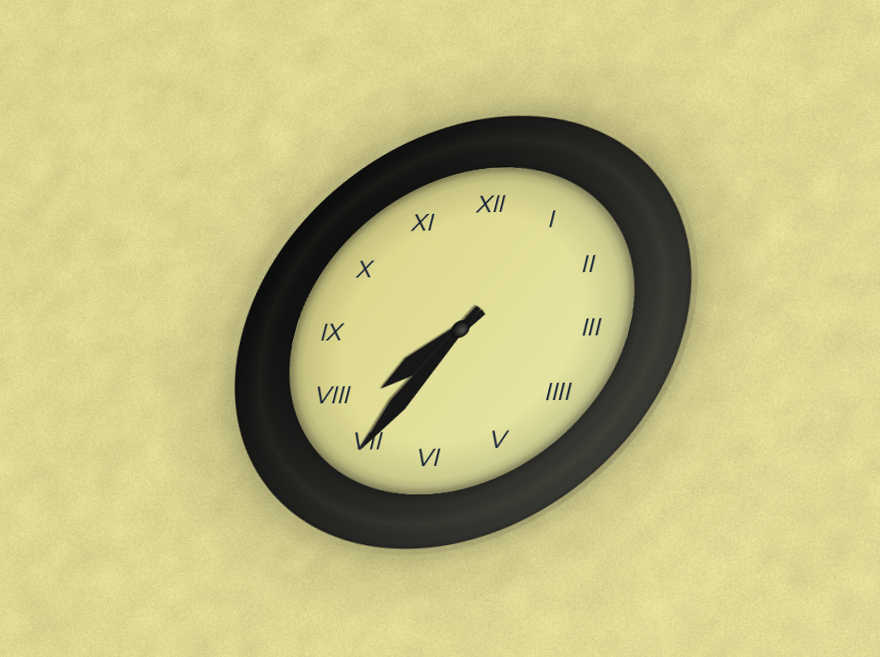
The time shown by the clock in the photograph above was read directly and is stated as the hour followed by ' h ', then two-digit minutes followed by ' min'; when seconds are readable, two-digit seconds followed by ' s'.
7 h 35 min
